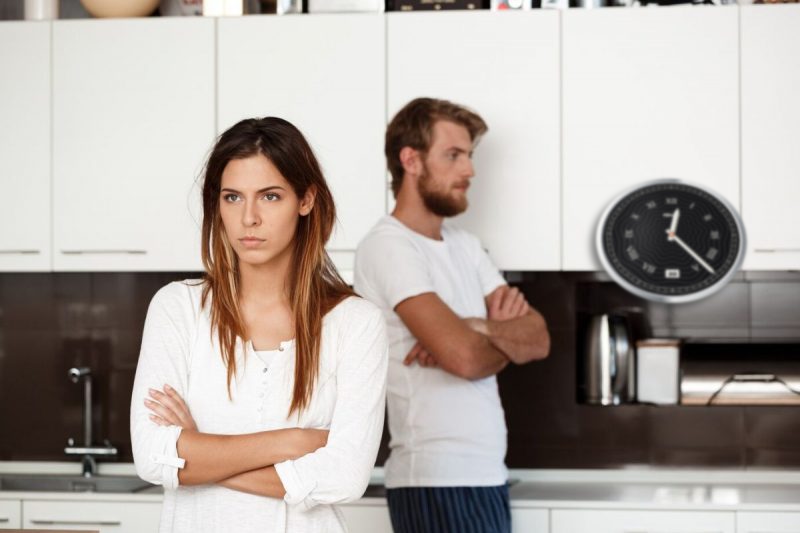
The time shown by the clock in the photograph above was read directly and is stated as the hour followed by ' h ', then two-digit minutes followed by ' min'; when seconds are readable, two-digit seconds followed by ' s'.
12 h 23 min
